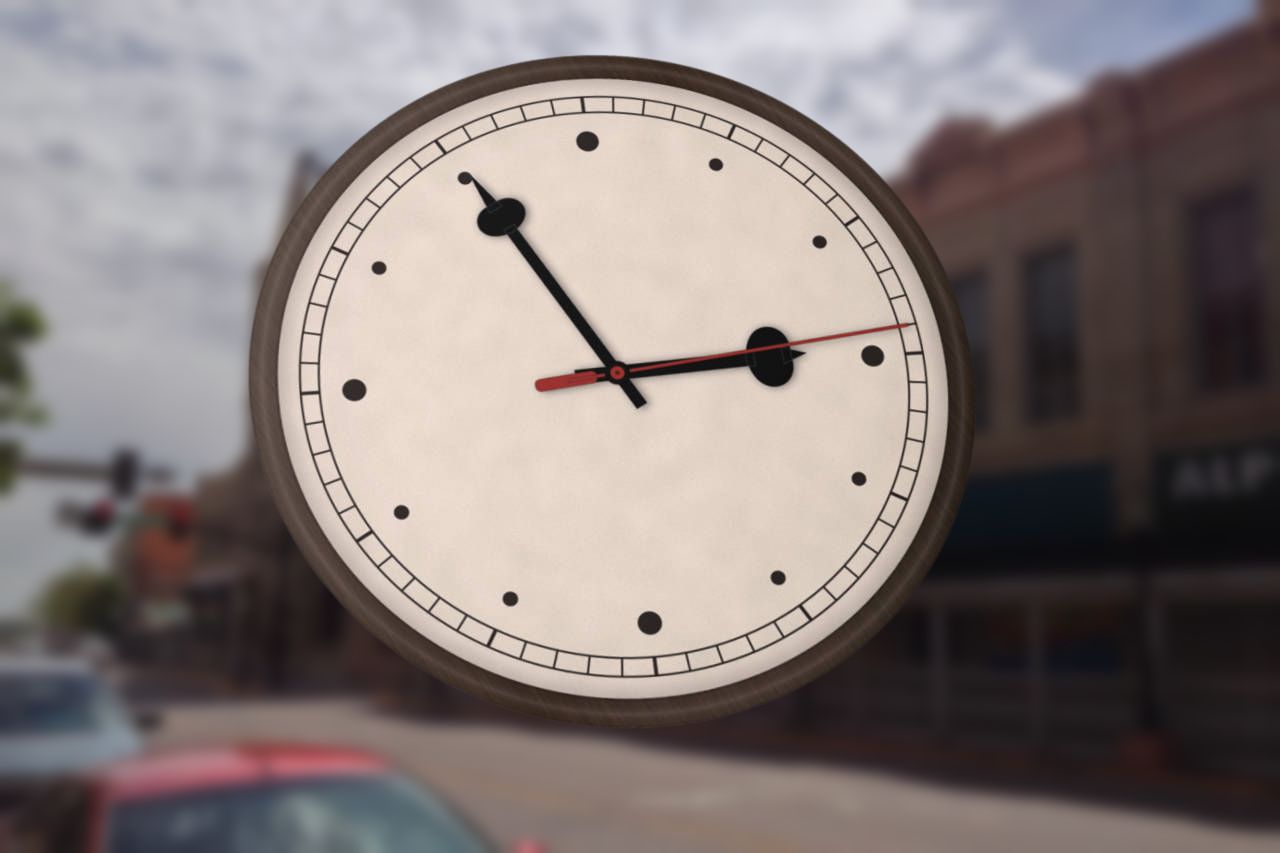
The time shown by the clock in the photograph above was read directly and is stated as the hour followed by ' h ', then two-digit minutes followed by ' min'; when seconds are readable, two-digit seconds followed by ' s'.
2 h 55 min 14 s
